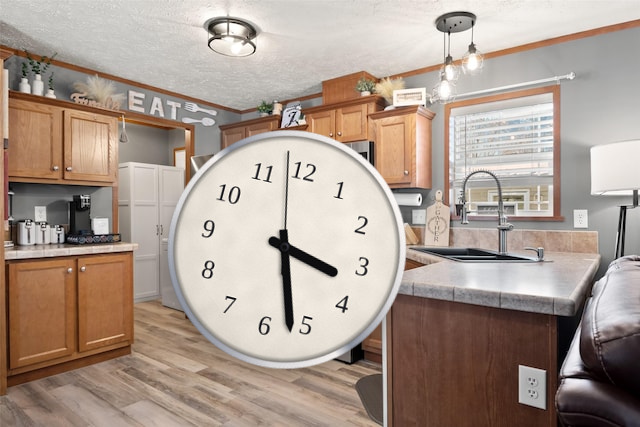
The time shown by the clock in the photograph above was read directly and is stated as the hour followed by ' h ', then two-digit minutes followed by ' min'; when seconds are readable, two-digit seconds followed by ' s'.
3 h 26 min 58 s
